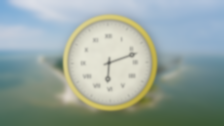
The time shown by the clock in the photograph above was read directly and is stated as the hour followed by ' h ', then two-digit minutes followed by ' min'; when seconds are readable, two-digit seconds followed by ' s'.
6 h 12 min
